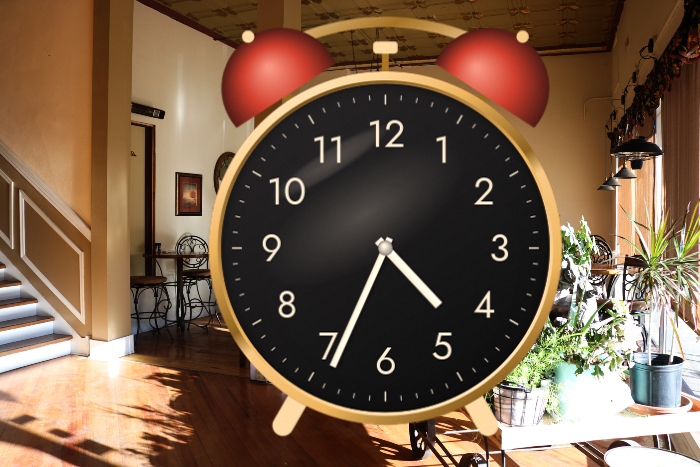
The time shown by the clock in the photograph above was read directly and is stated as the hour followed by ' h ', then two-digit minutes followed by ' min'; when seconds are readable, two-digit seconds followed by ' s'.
4 h 34 min
